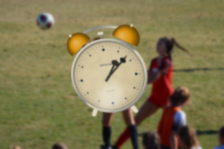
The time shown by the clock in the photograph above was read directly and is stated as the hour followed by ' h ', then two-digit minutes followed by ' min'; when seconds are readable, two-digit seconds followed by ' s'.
1 h 08 min
